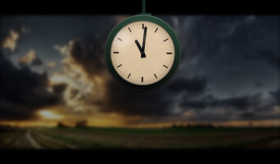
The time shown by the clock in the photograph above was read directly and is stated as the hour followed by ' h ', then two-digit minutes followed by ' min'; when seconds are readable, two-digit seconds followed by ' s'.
11 h 01 min
